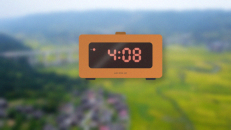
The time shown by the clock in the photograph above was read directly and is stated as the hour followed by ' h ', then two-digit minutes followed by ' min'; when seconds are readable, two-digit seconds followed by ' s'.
4 h 08 min
